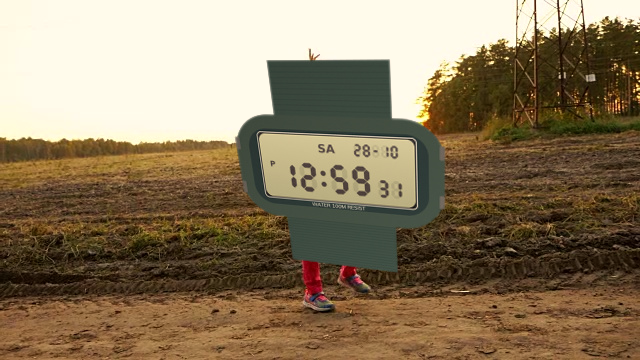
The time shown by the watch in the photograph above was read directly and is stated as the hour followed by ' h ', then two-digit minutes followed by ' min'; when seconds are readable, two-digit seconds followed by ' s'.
12 h 59 min 31 s
